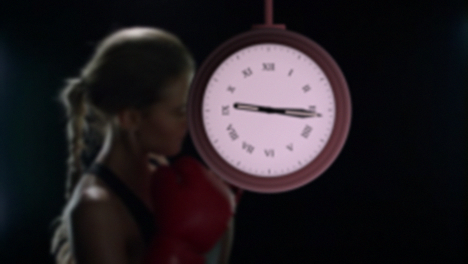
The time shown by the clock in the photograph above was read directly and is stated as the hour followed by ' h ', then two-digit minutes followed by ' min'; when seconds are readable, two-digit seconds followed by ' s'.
9 h 16 min
